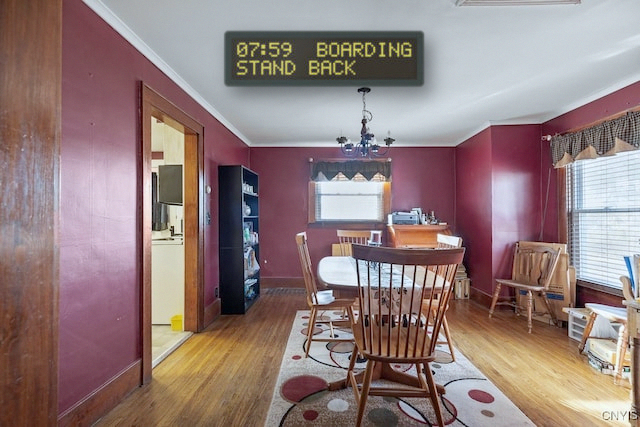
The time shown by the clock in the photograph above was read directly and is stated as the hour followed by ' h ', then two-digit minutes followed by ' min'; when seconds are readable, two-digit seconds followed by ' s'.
7 h 59 min
